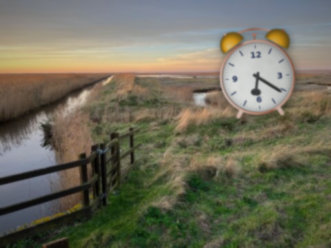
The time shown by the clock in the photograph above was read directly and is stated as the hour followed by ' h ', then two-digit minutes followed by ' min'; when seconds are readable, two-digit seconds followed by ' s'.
6 h 21 min
